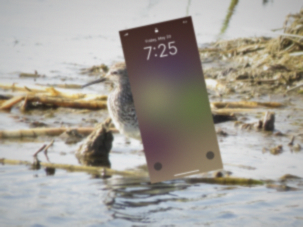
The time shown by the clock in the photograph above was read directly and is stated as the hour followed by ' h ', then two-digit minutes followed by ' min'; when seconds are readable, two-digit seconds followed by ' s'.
7 h 25 min
